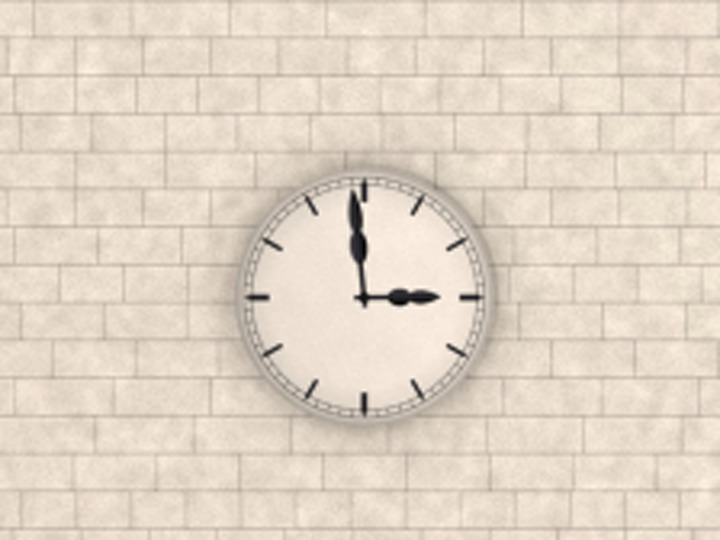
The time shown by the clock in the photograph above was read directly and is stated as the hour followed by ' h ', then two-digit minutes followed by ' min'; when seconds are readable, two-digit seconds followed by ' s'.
2 h 59 min
